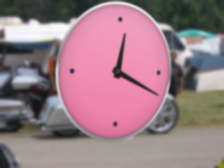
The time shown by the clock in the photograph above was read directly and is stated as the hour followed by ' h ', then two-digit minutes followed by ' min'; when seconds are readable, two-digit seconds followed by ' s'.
12 h 19 min
